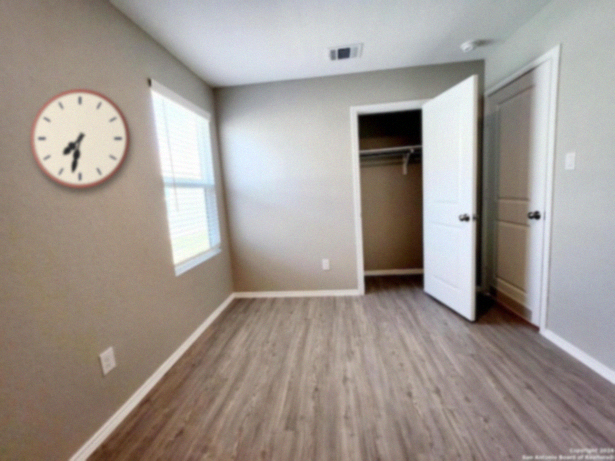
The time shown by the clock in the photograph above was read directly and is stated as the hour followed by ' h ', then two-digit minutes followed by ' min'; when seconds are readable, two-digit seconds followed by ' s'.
7 h 32 min
